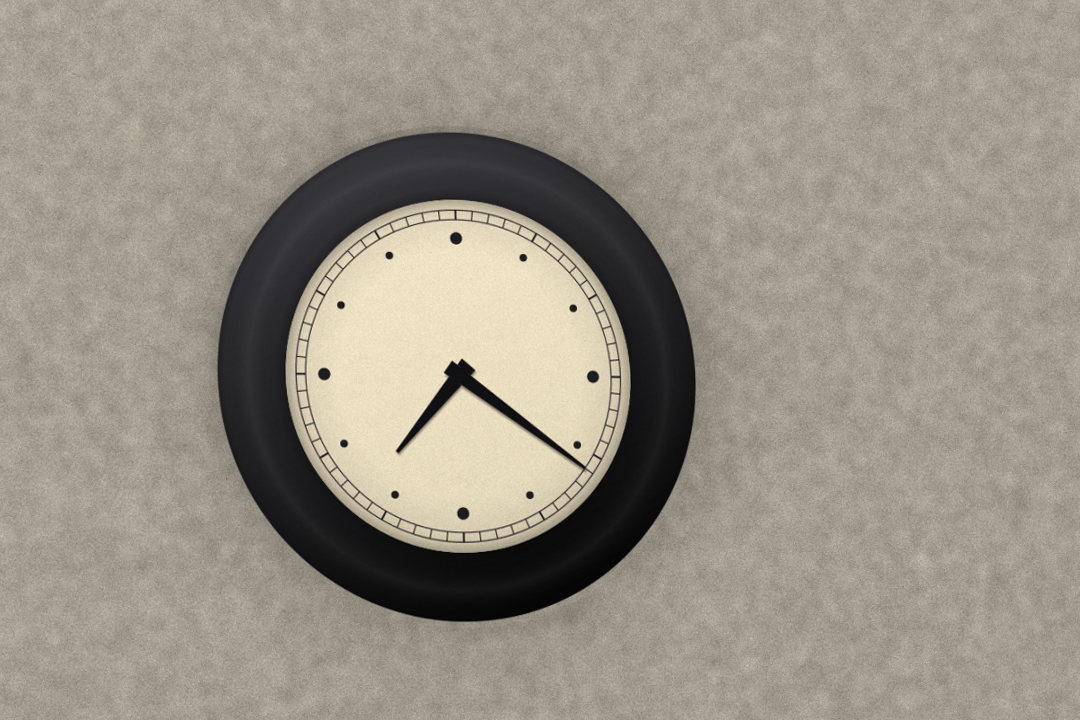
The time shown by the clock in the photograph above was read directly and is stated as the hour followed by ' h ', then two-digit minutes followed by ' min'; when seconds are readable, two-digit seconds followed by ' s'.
7 h 21 min
